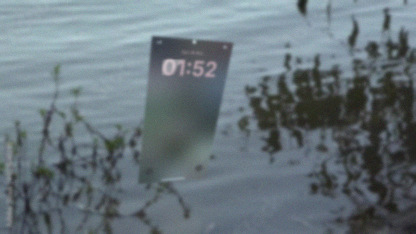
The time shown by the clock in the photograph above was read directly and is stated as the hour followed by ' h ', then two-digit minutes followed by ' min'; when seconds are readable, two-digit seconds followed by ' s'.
1 h 52 min
